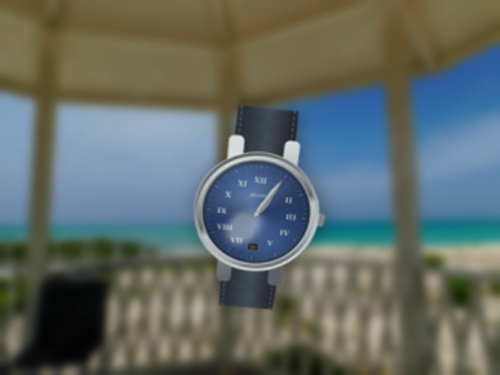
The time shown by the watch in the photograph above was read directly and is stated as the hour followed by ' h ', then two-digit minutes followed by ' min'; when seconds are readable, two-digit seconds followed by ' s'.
1 h 05 min
